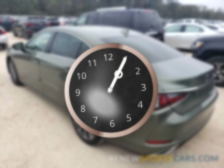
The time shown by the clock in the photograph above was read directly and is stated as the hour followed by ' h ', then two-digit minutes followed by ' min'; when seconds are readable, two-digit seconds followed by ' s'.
1 h 05 min
